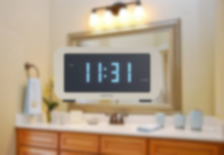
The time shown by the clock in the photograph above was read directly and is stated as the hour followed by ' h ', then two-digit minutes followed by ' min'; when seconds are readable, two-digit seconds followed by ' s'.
11 h 31 min
